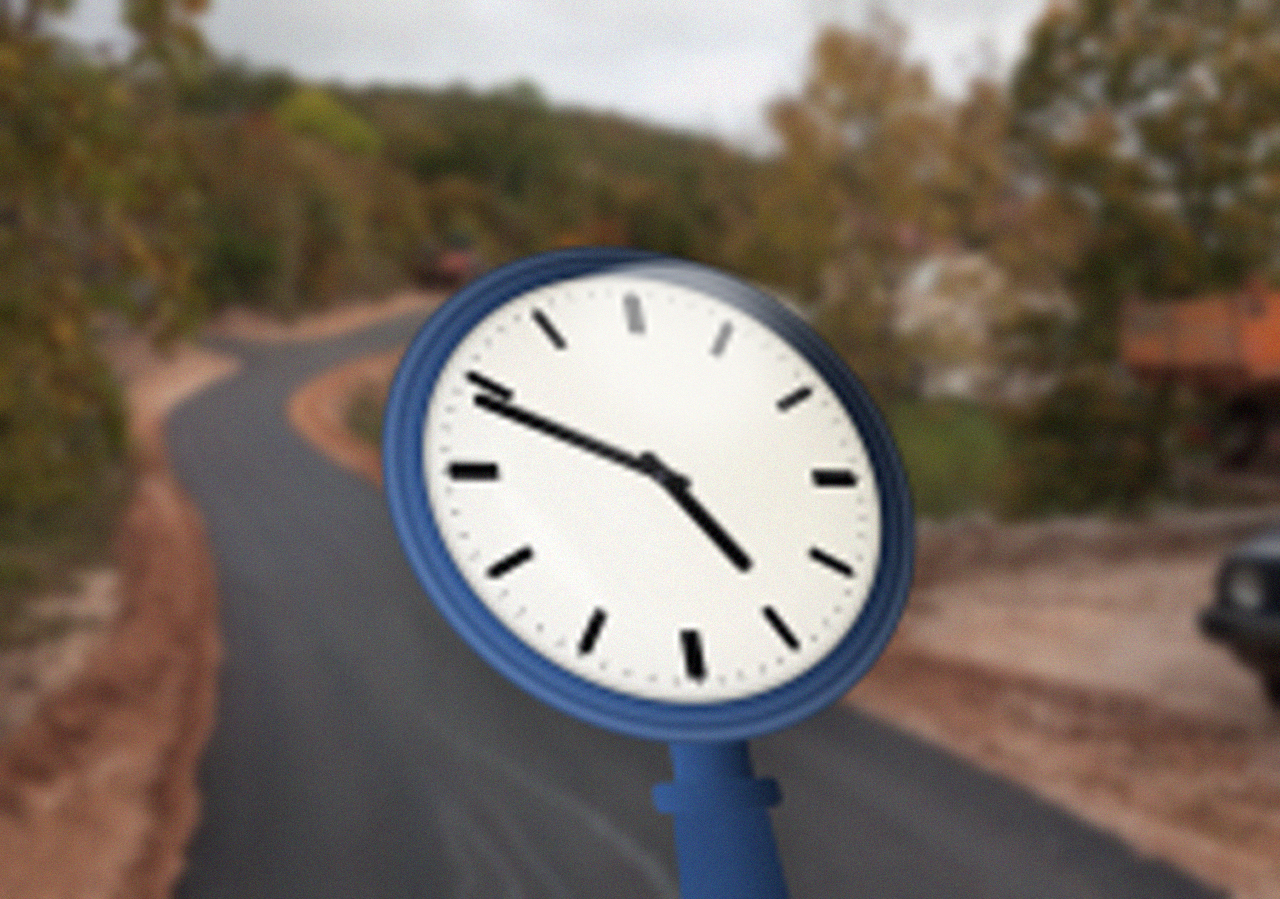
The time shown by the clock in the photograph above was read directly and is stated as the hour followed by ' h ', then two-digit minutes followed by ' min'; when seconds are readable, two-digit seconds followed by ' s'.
4 h 49 min
